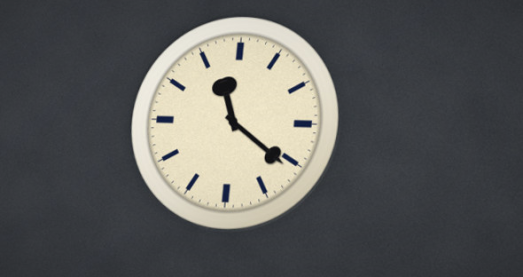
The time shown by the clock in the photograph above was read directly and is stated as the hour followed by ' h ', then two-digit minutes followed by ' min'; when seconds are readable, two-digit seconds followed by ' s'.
11 h 21 min
